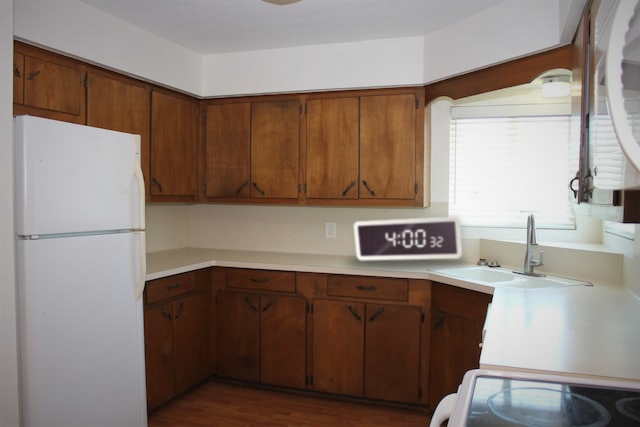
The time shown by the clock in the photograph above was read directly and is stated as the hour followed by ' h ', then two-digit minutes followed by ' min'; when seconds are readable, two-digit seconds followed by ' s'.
4 h 00 min
